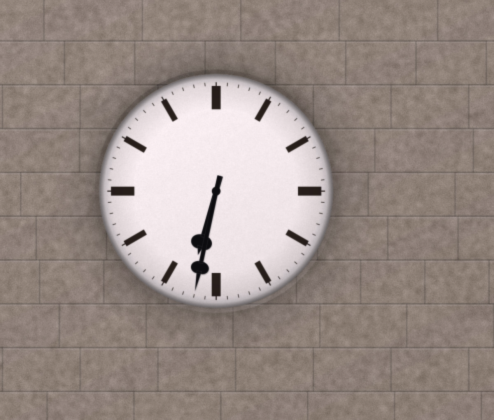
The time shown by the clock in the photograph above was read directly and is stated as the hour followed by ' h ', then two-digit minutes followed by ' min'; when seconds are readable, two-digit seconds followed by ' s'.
6 h 32 min
